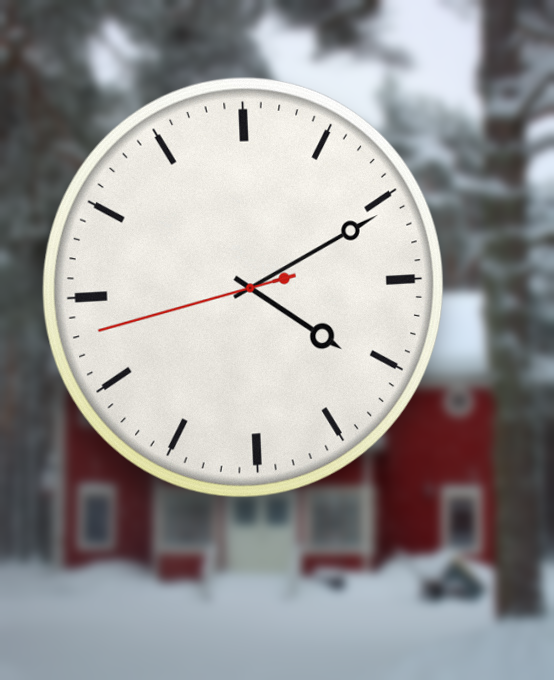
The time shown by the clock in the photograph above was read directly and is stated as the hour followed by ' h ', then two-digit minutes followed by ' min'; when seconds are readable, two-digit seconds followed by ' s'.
4 h 10 min 43 s
